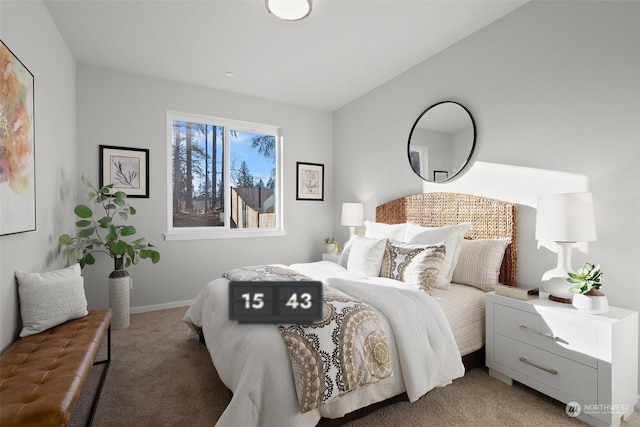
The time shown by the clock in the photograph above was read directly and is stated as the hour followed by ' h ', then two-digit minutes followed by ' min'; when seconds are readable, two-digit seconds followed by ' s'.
15 h 43 min
